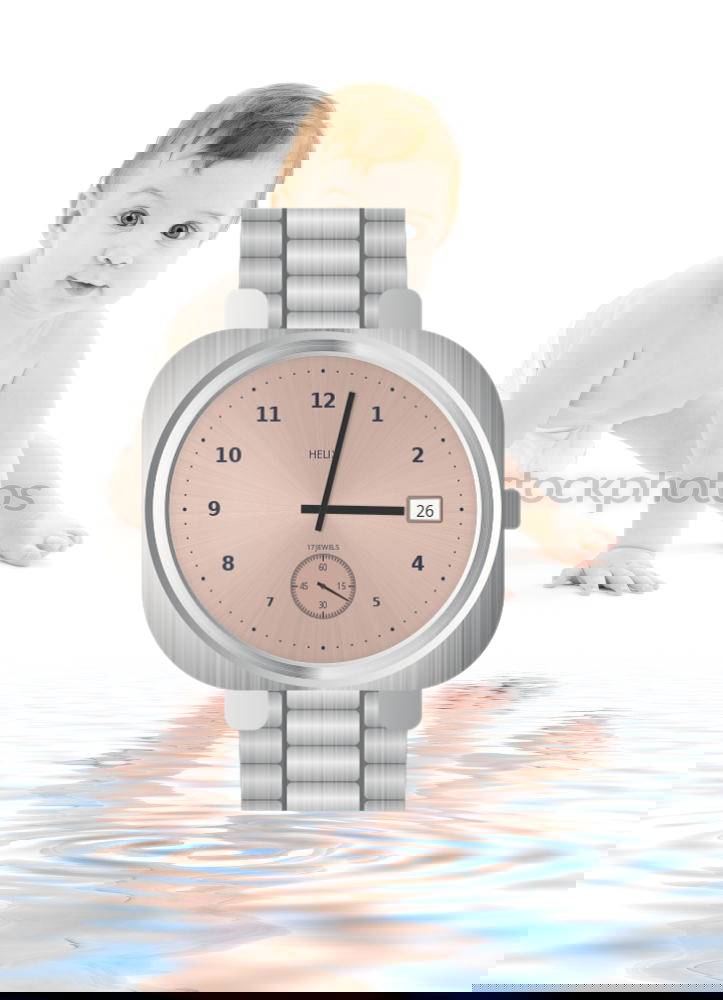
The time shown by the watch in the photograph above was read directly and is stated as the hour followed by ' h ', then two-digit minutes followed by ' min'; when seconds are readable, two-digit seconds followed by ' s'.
3 h 02 min 20 s
